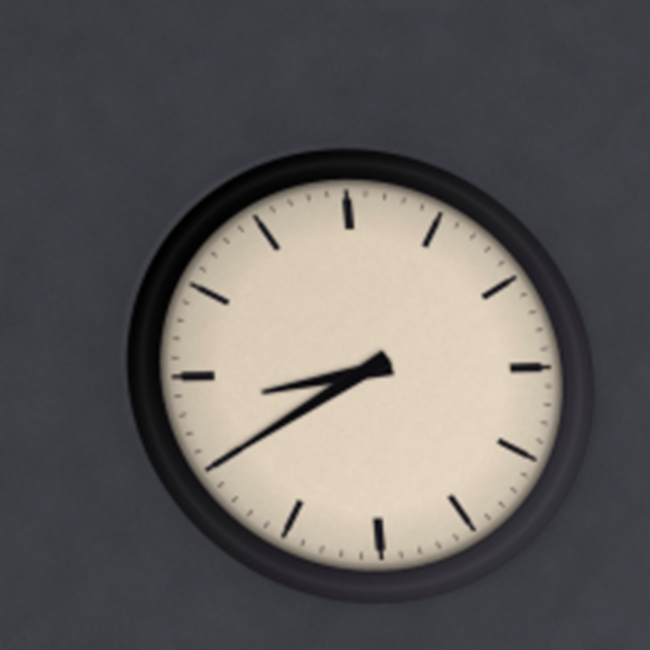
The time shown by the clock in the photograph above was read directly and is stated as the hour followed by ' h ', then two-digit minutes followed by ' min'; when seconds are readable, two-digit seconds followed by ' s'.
8 h 40 min
